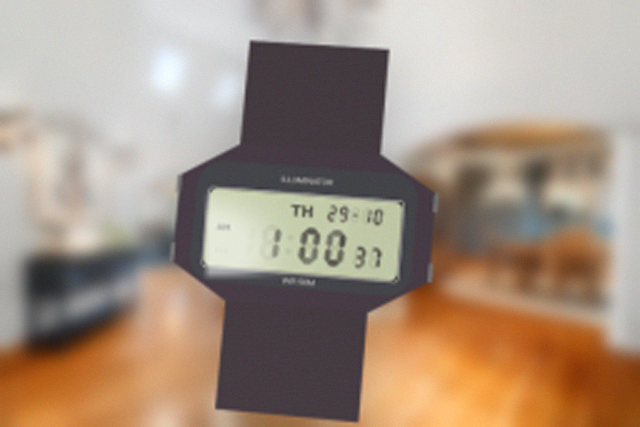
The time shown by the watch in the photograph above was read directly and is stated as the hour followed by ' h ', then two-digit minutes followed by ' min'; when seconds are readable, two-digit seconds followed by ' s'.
1 h 00 min 37 s
